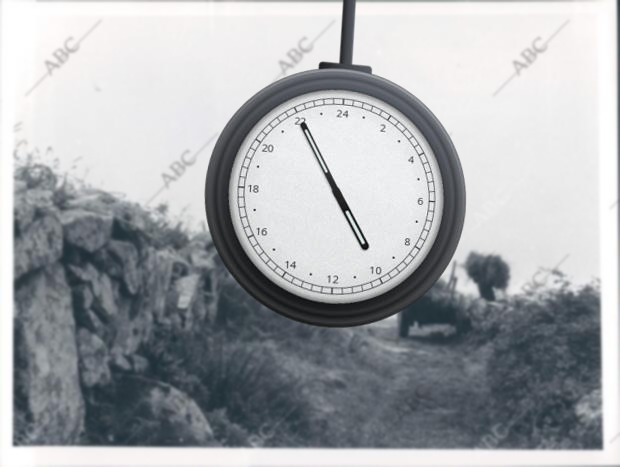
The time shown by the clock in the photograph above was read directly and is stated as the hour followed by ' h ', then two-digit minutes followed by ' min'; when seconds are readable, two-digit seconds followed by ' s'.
9 h 55 min
